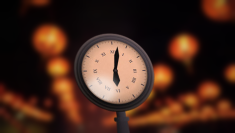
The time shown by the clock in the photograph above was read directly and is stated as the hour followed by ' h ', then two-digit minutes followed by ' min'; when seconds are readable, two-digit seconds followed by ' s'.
6 h 02 min
